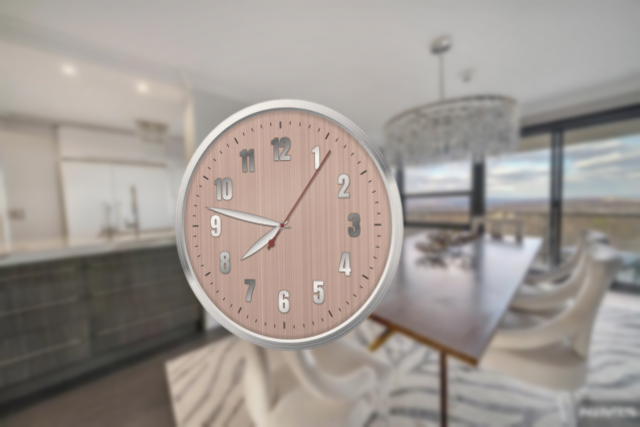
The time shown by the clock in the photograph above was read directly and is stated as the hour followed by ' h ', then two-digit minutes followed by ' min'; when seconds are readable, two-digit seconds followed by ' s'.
7 h 47 min 06 s
